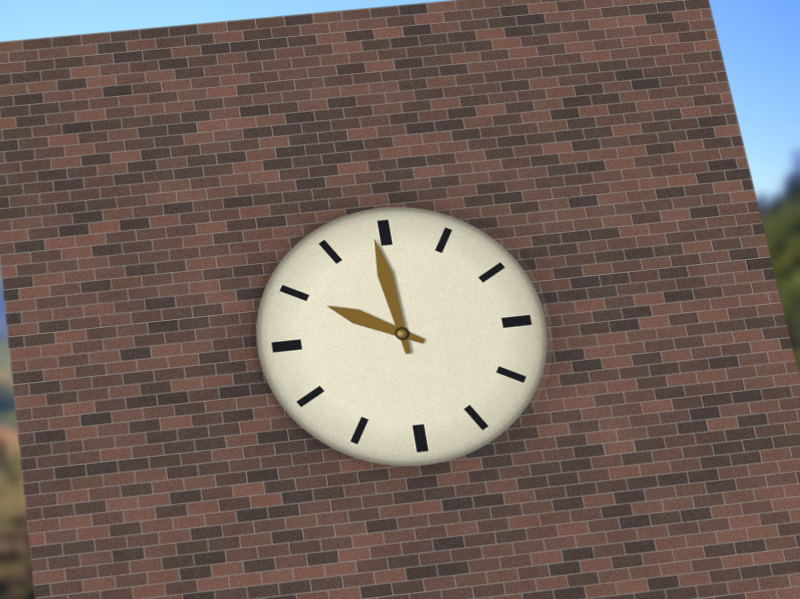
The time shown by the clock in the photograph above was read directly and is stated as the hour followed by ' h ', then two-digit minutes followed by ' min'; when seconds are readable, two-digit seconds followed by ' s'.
9 h 59 min
